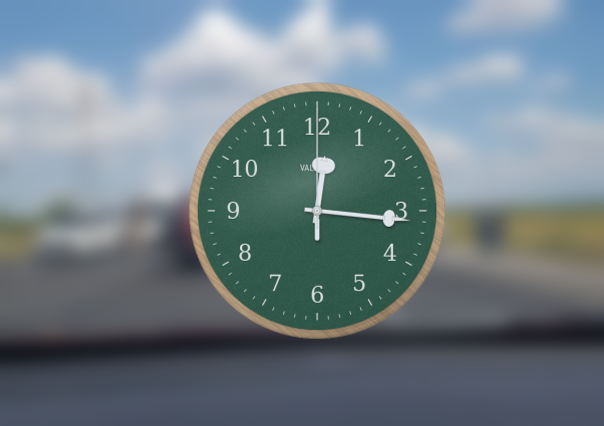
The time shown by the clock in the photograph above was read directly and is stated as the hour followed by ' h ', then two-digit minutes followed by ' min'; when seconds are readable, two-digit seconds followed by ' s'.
12 h 16 min 00 s
